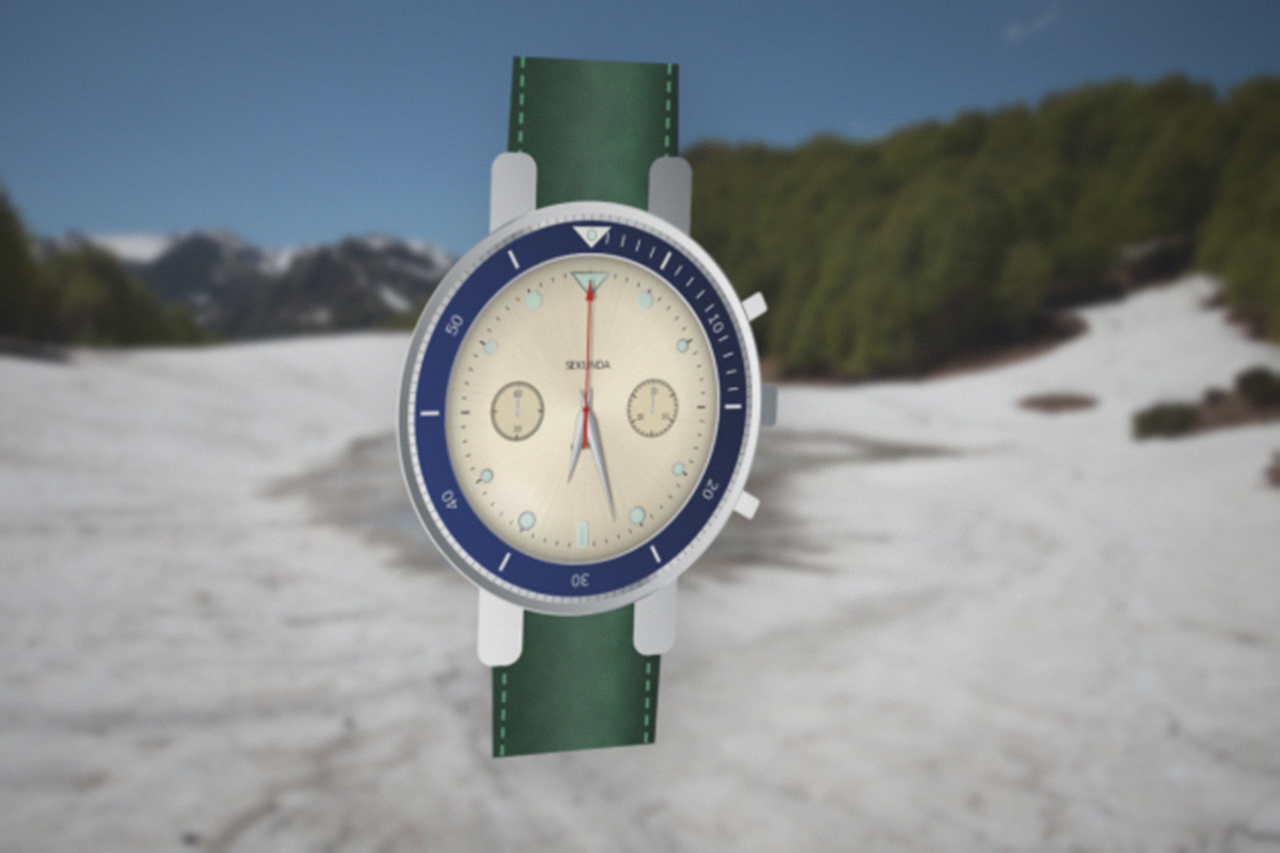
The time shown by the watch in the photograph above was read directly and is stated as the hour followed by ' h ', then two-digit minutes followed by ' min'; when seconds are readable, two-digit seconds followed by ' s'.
6 h 27 min
